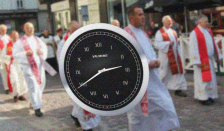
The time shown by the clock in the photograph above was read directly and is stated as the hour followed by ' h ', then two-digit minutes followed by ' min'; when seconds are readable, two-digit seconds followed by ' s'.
2 h 40 min
